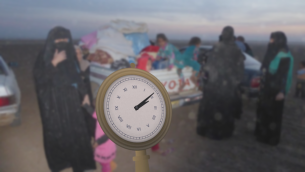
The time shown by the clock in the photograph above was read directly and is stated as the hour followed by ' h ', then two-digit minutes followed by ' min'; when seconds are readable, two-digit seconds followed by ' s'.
2 h 09 min
